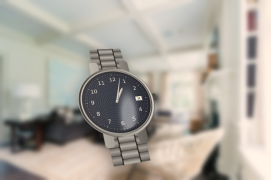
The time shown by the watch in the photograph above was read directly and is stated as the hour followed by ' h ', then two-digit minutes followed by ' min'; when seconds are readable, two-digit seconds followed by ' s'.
1 h 03 min
